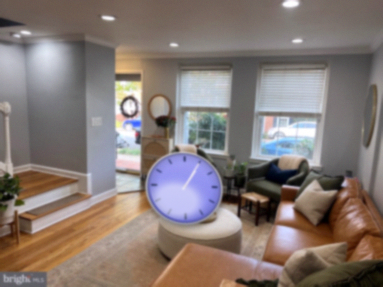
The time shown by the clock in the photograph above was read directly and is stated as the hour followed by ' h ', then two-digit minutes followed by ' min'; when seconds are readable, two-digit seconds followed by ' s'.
1 h 05 min
